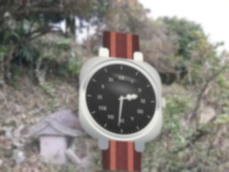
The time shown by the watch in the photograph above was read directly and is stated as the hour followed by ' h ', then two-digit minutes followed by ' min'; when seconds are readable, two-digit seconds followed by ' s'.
2 h 31 min
